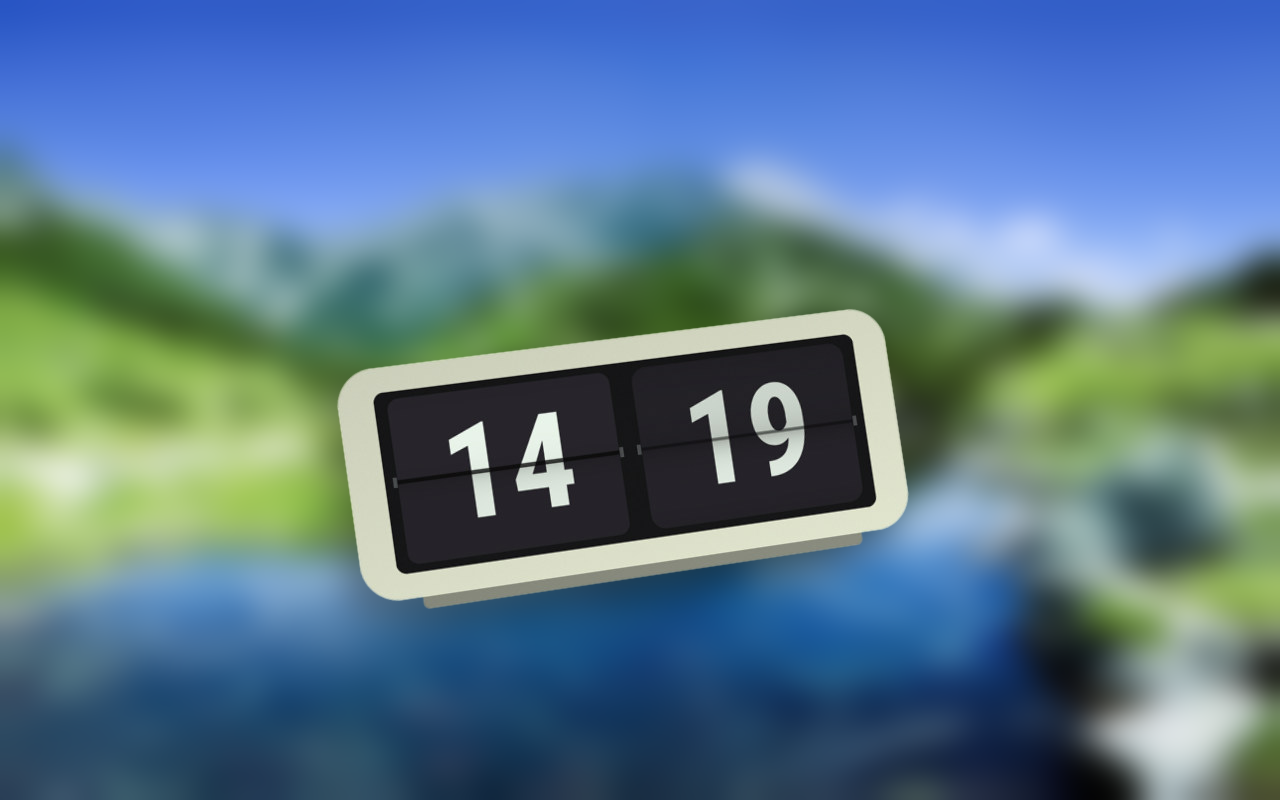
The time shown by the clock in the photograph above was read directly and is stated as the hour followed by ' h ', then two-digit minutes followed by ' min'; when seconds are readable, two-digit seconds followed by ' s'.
14 h 19 min
